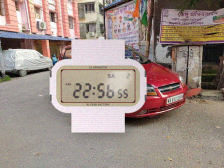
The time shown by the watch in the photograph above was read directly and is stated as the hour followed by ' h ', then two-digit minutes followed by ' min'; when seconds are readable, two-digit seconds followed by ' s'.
22 h 56 min 55 s
